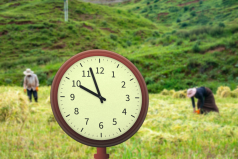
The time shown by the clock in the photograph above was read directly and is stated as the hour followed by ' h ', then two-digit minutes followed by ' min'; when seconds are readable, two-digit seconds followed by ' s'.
9 h 57 min
